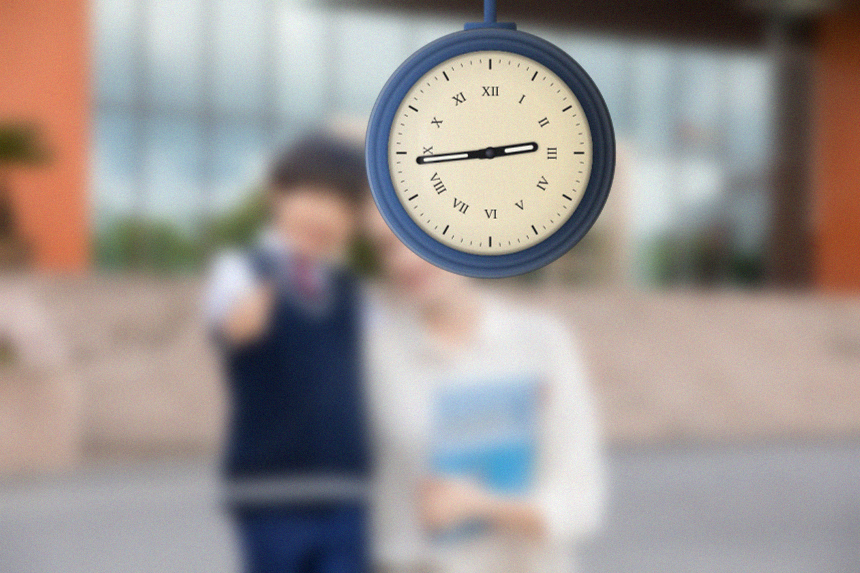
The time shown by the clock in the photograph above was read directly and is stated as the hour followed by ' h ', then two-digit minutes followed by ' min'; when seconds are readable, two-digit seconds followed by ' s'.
2 h 44 min
